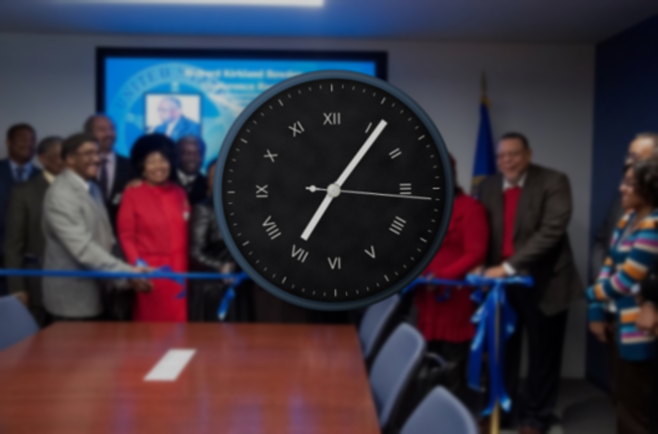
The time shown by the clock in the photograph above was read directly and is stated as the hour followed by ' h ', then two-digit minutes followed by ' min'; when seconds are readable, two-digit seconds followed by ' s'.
7 h 06 min 16 s
